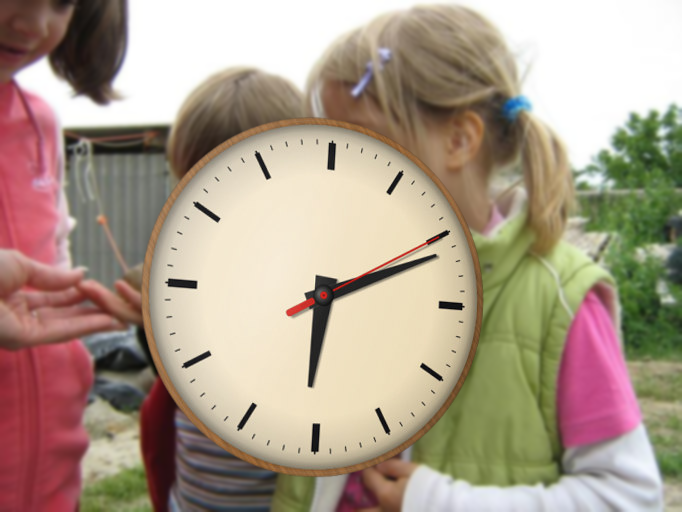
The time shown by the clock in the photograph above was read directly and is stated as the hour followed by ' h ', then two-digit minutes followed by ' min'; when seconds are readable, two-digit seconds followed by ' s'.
6 h 11 min 10 s
